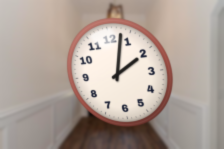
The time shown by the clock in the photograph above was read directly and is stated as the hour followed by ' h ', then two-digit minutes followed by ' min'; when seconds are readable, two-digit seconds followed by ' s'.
2 h 03 min
